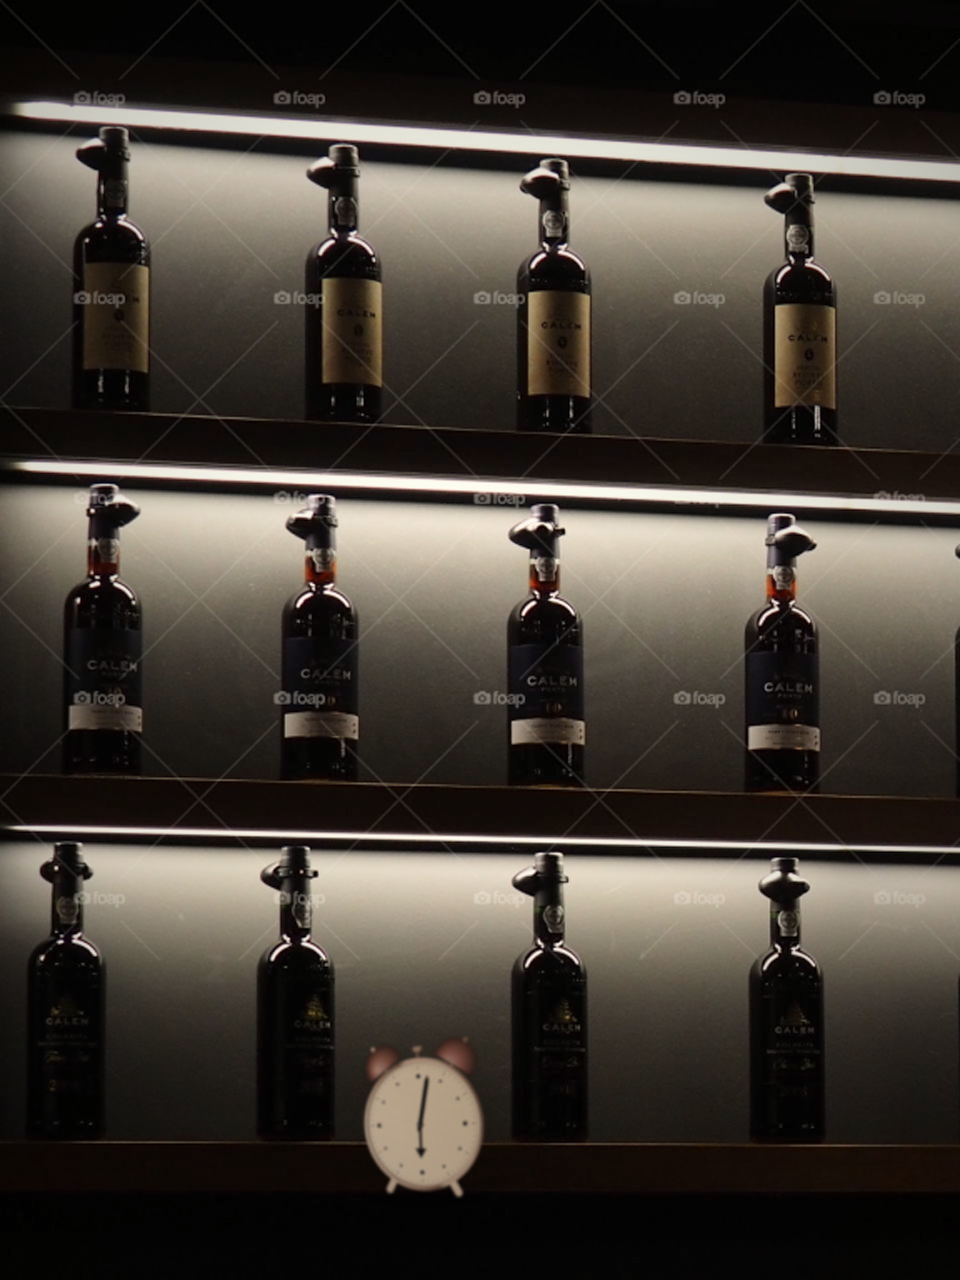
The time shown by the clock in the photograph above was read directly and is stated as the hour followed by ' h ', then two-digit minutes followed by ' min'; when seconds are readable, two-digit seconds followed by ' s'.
6 h 02 min
